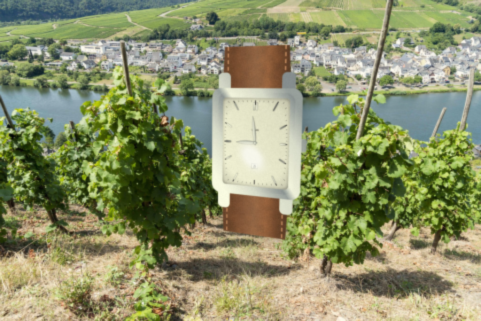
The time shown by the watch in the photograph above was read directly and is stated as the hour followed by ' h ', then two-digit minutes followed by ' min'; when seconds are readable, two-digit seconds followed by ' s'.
8 h 59 min
